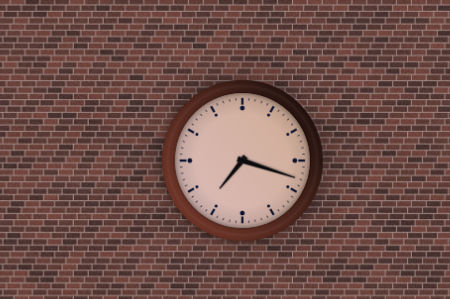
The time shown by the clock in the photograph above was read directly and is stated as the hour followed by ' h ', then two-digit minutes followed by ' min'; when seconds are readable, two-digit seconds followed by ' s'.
7 h 18 min
